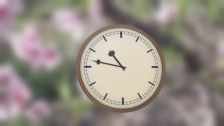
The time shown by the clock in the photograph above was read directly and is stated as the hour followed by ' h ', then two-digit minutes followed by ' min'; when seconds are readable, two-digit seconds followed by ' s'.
10 h 47 min
